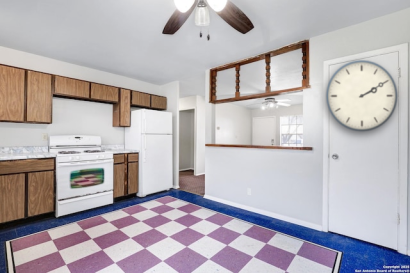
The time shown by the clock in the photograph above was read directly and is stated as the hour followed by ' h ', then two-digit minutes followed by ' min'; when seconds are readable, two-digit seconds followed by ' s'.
2 h 10 min
